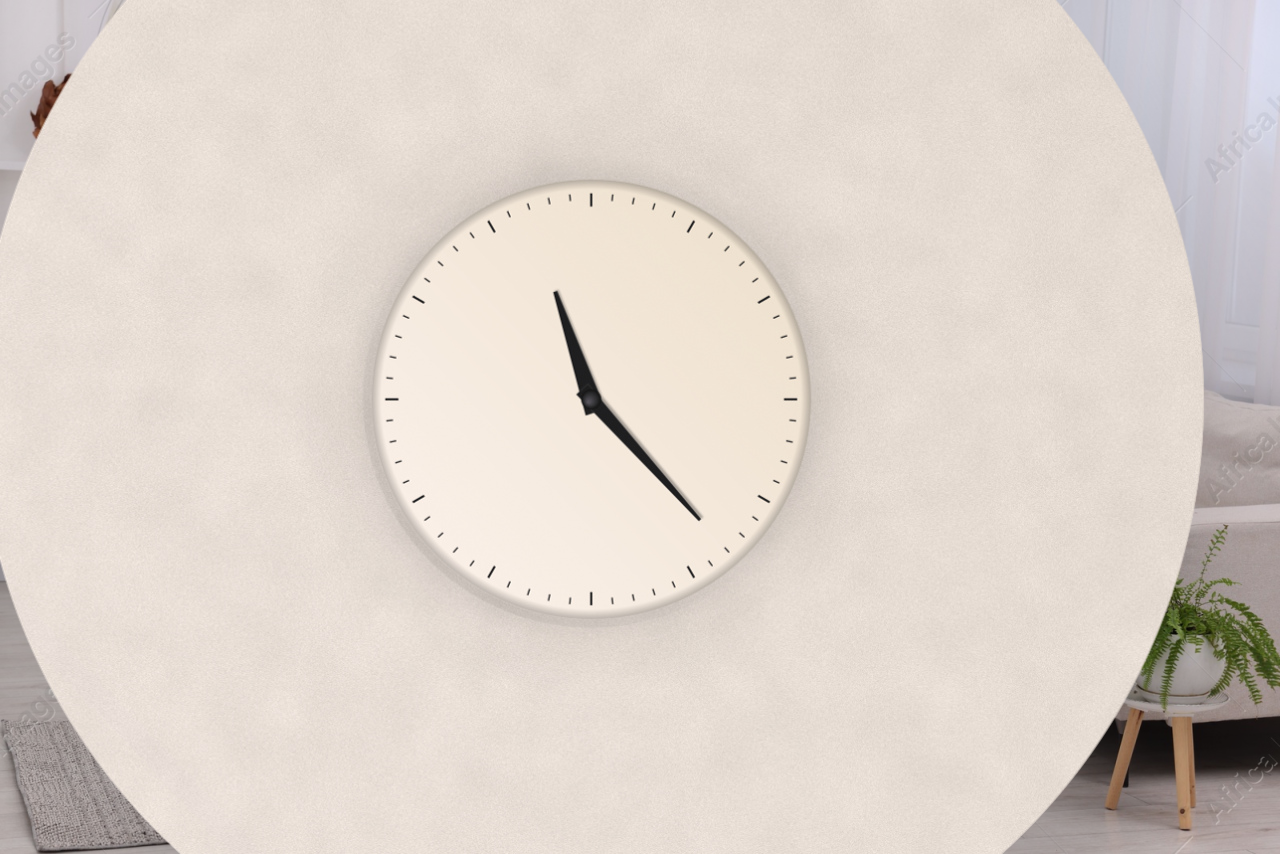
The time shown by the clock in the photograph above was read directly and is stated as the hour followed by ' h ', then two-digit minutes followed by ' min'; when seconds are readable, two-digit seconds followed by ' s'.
11 h 23 min
